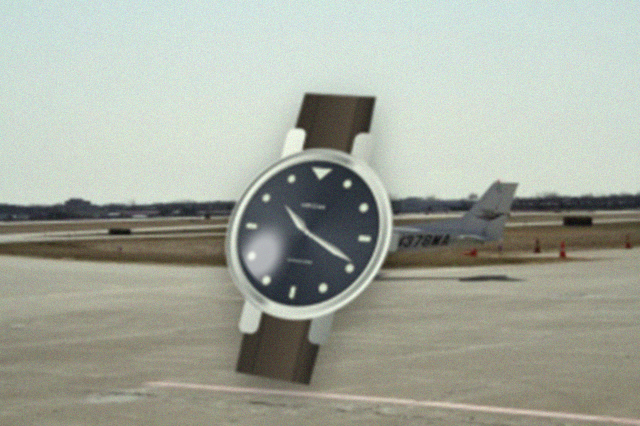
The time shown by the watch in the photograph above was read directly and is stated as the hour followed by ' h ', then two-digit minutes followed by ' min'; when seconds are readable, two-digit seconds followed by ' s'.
10 h 19 min
